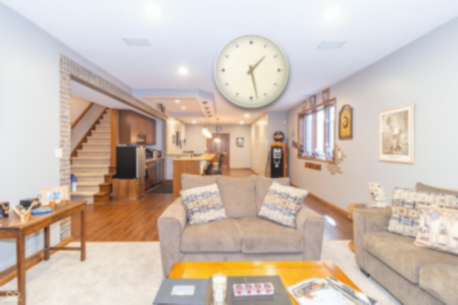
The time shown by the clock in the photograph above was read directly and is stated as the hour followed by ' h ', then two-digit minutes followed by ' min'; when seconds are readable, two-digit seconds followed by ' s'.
1 h 28 min
